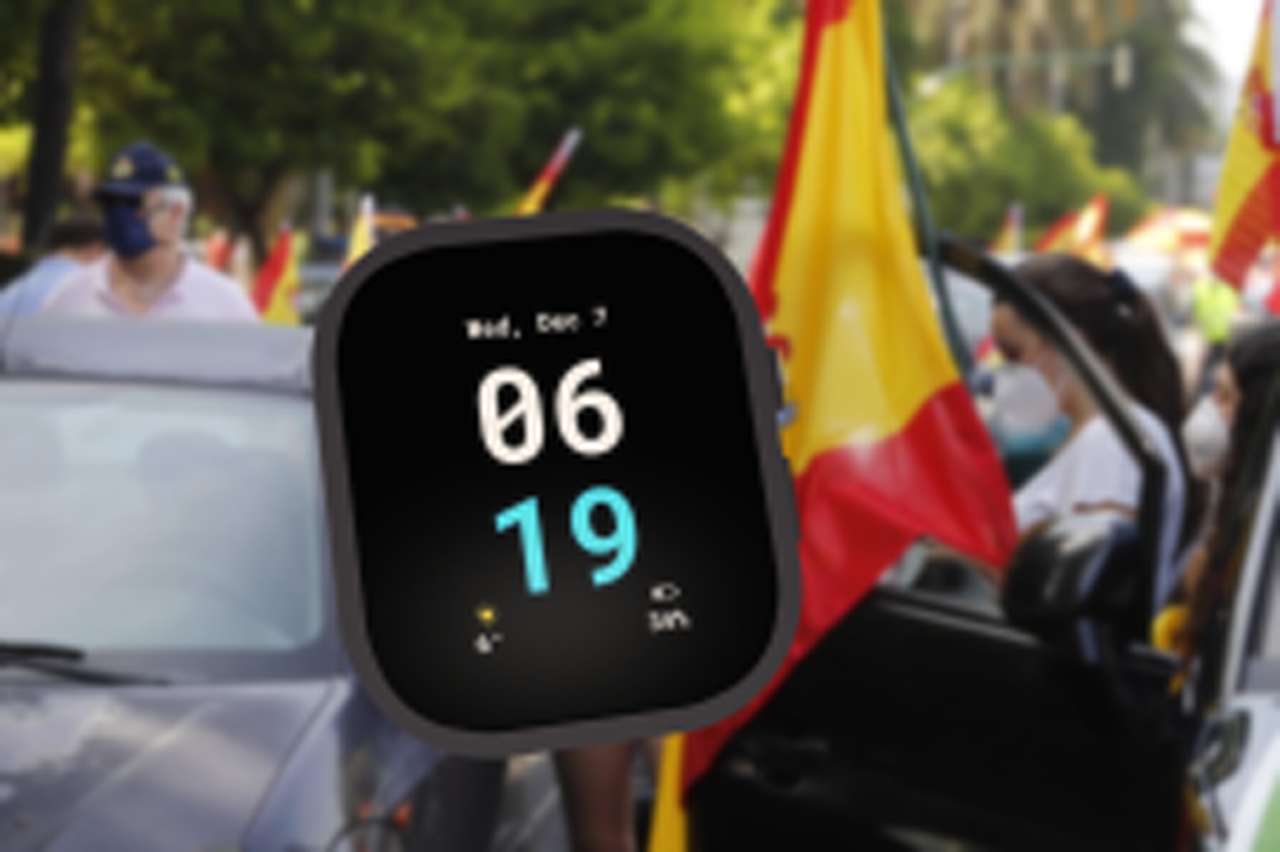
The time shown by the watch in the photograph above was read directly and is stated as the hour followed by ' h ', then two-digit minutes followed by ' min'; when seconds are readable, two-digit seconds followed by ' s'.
6 h 19 min
